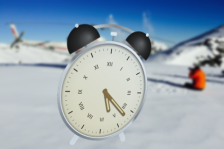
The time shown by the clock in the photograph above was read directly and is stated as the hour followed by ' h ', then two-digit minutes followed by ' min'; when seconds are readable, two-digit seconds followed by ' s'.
5 h 22 min
